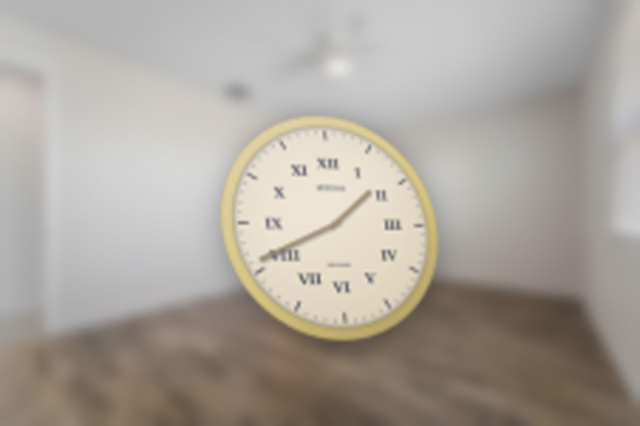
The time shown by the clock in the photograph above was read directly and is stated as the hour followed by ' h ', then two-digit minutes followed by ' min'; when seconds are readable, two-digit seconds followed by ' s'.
1 h 41 min
